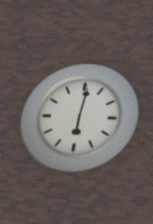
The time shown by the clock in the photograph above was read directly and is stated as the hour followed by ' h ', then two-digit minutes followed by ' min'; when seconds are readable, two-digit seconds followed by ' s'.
6 h 01 min
